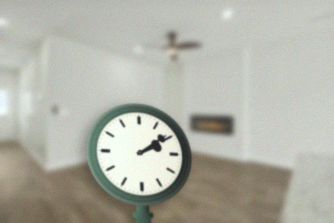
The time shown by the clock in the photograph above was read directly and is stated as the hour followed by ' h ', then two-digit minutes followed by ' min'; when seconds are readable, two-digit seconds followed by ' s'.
2 h 09 min
